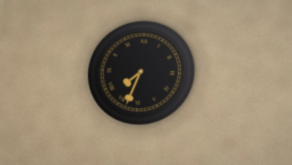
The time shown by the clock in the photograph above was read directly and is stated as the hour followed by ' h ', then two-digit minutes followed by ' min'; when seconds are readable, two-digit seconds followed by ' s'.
7 h 33 min
